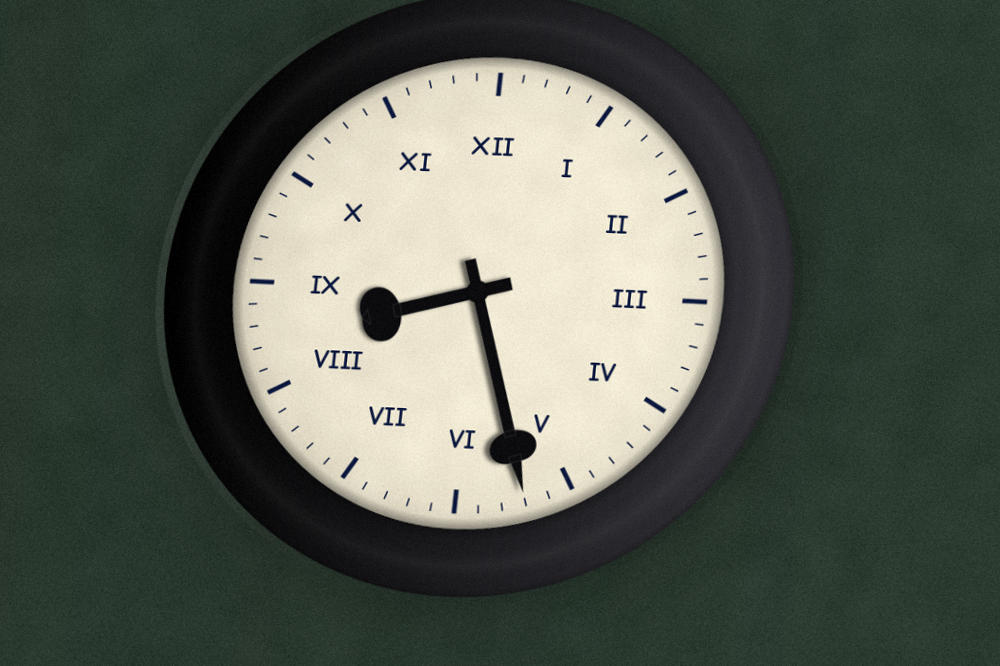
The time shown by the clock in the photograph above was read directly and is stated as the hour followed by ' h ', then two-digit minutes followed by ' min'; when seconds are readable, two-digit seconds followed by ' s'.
8 h 27 min
